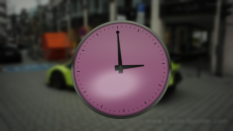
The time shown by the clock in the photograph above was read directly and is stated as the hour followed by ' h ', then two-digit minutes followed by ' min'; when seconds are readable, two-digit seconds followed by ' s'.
3 h 00 min
